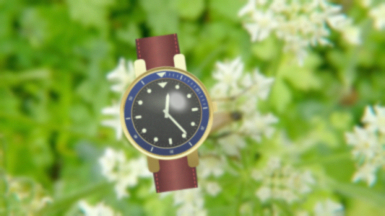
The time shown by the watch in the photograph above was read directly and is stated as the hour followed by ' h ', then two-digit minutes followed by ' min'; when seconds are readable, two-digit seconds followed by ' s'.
12 h 24 min
